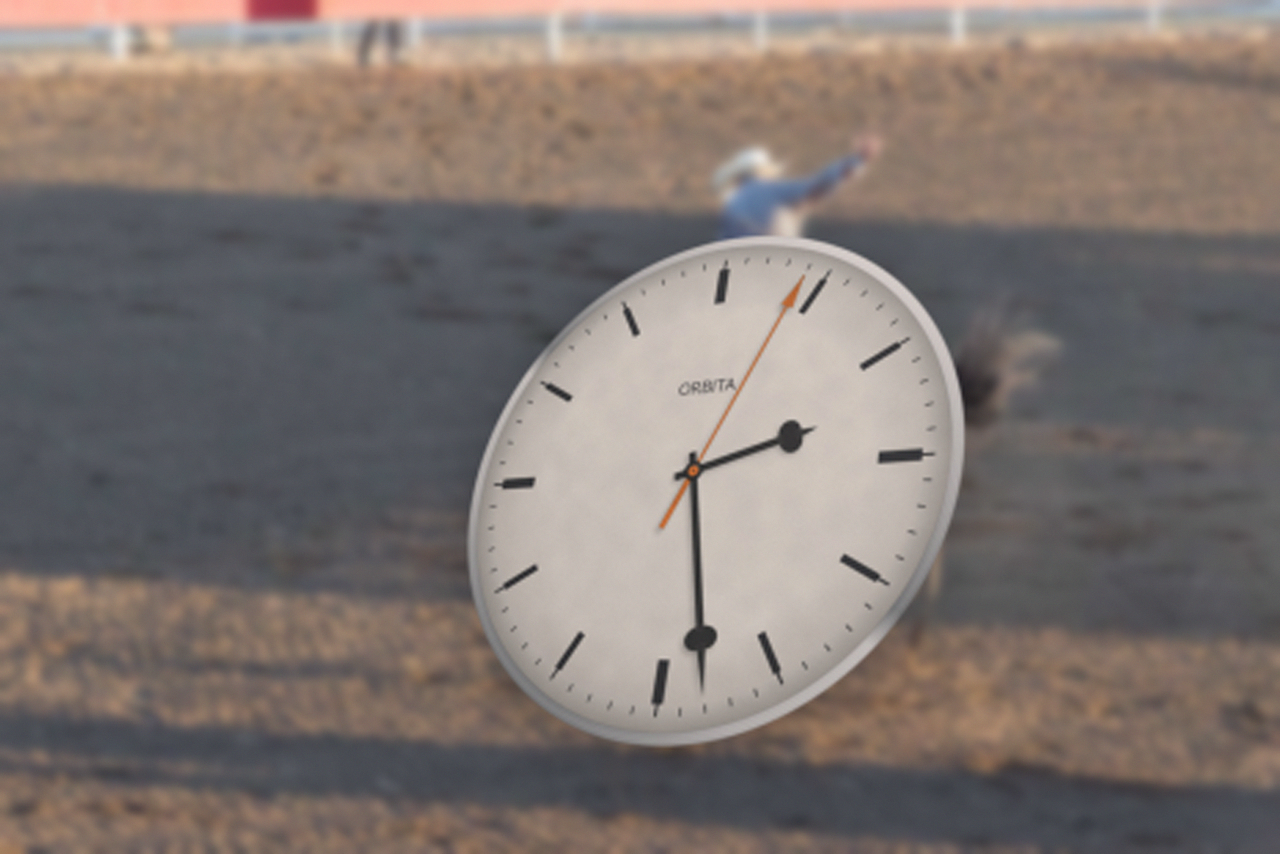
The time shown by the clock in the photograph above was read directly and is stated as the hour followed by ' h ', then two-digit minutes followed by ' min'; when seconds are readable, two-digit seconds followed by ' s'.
2 h 28 min 04 s
